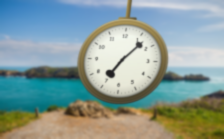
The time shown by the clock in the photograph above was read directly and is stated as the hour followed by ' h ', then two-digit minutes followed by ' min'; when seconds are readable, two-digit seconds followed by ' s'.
7 h 07 min
